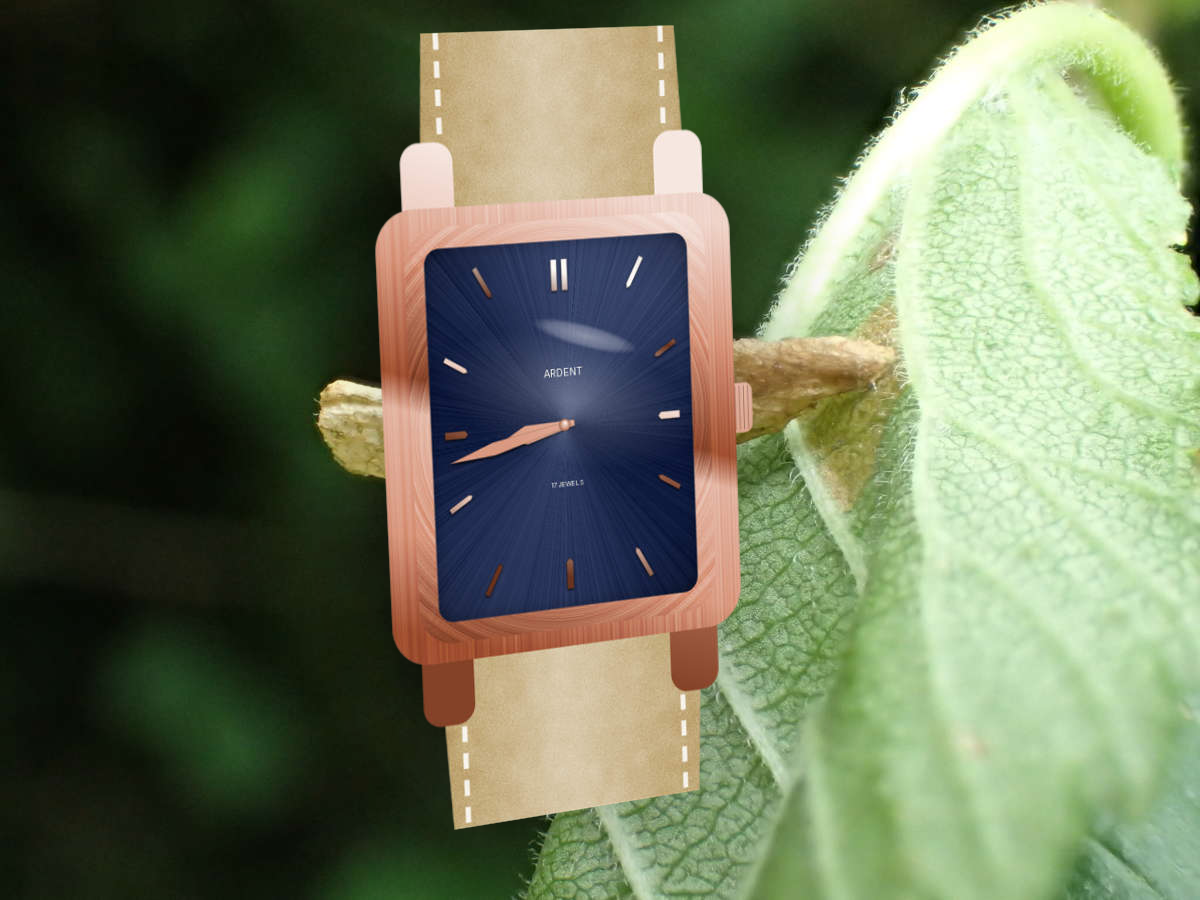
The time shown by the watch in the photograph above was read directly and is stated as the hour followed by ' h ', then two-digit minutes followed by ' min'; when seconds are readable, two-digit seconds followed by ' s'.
8 h 43 min
